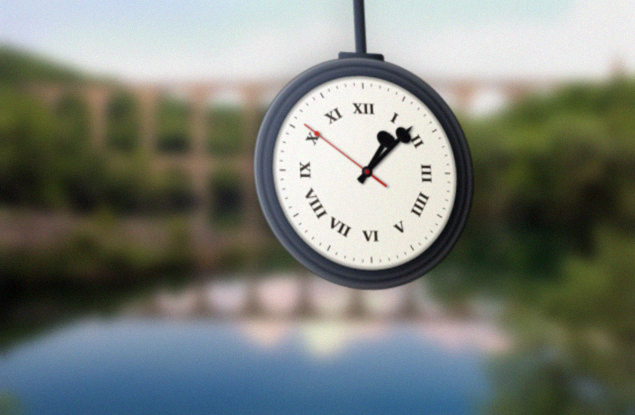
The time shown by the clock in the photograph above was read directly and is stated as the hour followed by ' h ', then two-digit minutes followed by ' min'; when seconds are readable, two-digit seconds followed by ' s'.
1 h 07 min 51 s
